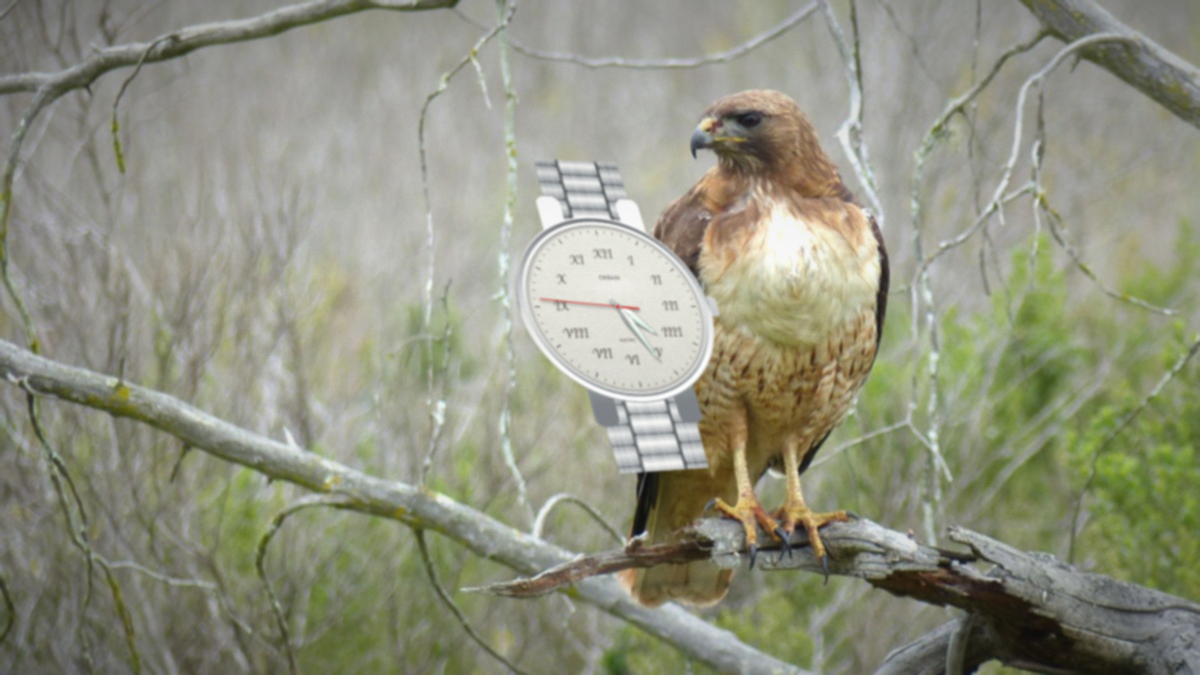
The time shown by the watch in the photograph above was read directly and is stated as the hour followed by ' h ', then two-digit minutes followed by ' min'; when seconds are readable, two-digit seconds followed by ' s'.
4 h 25 min 46 s
